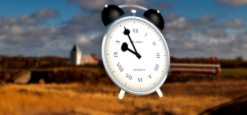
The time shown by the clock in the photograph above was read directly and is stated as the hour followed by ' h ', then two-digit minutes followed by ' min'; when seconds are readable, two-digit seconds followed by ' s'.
9 h 56 min
